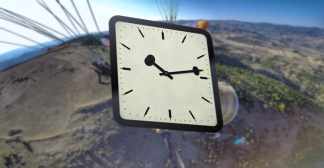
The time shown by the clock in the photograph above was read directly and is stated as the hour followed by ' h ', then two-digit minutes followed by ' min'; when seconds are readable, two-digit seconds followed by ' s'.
10 h 13 min
